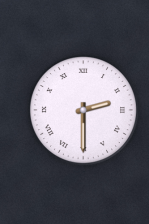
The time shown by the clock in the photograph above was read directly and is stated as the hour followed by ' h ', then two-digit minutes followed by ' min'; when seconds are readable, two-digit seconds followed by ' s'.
2 h 30 min
